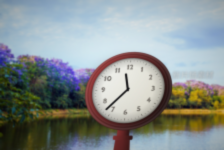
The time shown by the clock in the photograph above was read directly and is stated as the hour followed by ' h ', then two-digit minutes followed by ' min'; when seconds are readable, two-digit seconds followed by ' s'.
11 h 37 min
